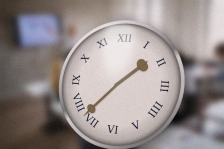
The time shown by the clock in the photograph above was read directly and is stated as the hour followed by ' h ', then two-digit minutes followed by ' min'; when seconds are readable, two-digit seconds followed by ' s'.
1 h 37 min
